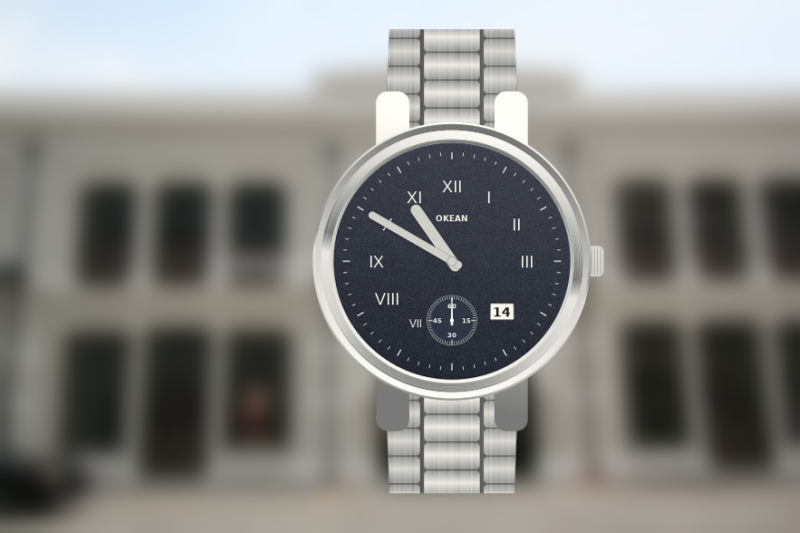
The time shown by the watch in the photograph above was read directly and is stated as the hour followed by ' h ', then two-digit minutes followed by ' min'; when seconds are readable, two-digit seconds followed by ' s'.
10 h 50 min
